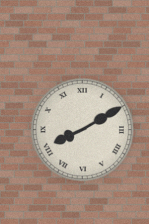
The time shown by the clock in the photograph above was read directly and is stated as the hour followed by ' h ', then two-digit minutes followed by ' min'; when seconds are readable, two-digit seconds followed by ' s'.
8 h 10 min
